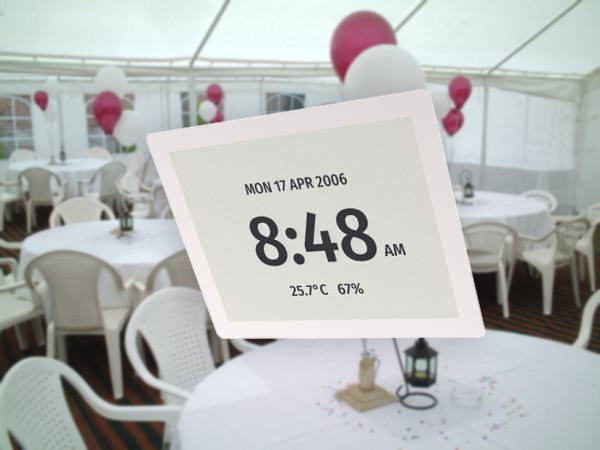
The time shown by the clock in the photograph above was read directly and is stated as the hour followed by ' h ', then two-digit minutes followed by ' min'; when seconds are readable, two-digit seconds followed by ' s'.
8 h 48 min
